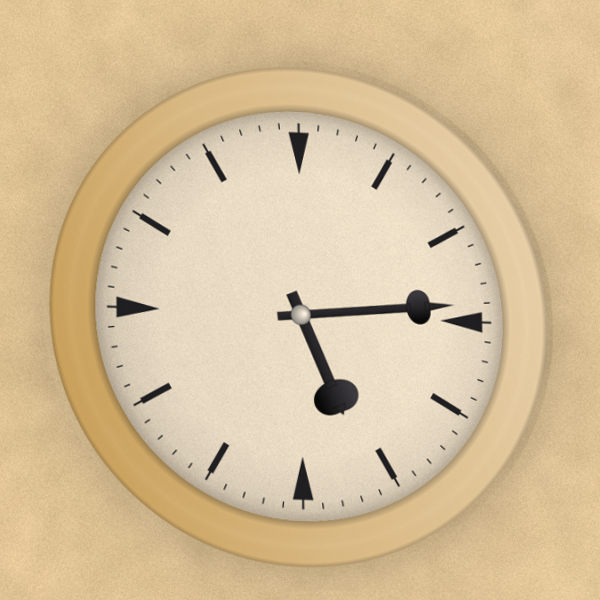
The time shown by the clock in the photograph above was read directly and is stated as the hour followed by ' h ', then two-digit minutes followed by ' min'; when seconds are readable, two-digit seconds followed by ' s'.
5 h 14 min
